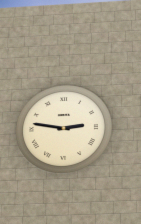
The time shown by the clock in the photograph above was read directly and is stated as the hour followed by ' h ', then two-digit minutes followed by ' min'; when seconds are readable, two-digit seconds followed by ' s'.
2 h 47 min
